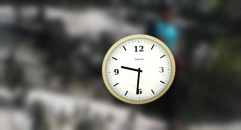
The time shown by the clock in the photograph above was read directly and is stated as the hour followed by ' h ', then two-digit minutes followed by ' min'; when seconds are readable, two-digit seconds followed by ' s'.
9 h 31 min
